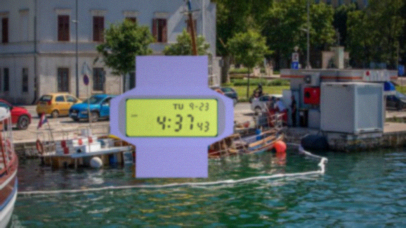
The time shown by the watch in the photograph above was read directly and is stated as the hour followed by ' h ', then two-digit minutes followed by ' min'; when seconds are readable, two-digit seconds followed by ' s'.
4 h 37 min 43 s
